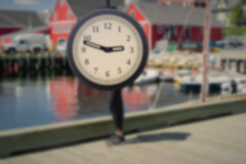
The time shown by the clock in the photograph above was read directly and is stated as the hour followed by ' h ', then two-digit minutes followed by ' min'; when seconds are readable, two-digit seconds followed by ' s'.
2 h 48 min
